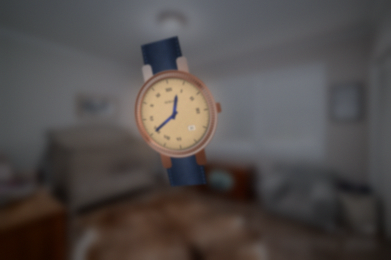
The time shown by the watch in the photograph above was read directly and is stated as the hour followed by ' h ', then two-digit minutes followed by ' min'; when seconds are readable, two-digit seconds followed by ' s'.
12 h 40 min
